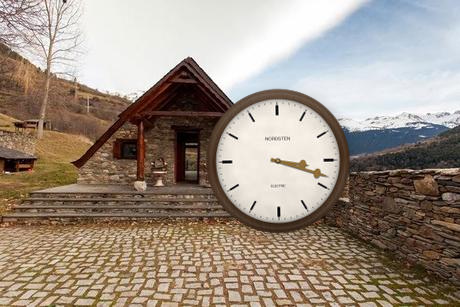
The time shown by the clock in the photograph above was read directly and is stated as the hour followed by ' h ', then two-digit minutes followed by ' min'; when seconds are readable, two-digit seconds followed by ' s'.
3 h 18 min
